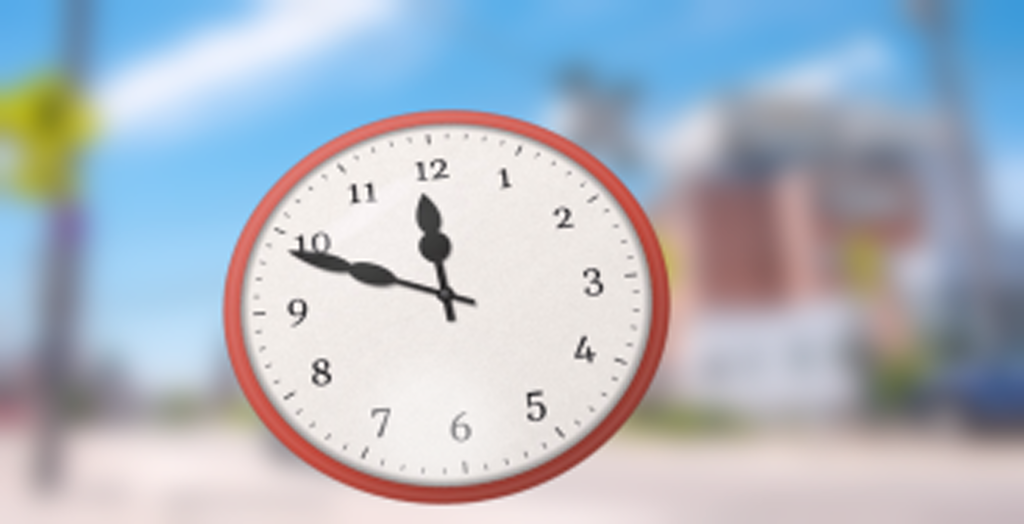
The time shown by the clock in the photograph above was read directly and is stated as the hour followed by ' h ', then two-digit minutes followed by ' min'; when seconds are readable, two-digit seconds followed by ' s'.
11 h 49 min
